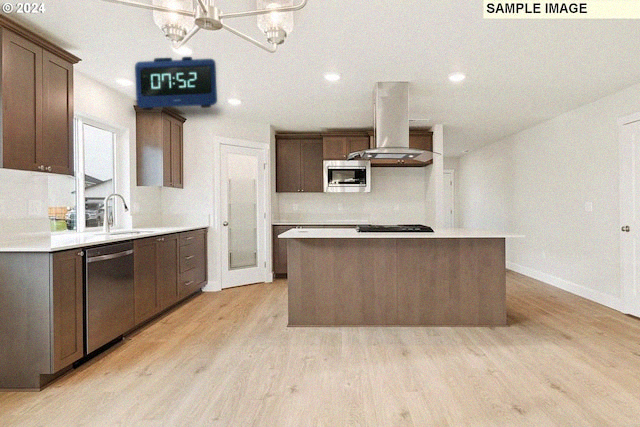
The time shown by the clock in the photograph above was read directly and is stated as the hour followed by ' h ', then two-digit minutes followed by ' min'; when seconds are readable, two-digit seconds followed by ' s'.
7 h 52 min
